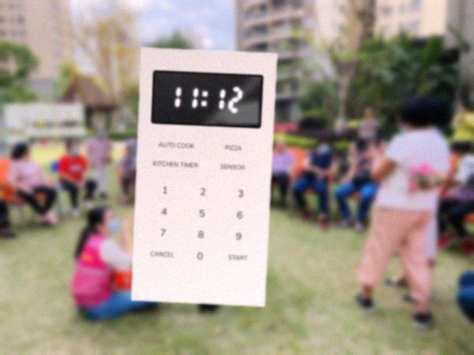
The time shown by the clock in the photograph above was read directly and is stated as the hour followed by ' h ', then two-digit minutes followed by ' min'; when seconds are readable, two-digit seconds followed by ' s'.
11 h 12 min
